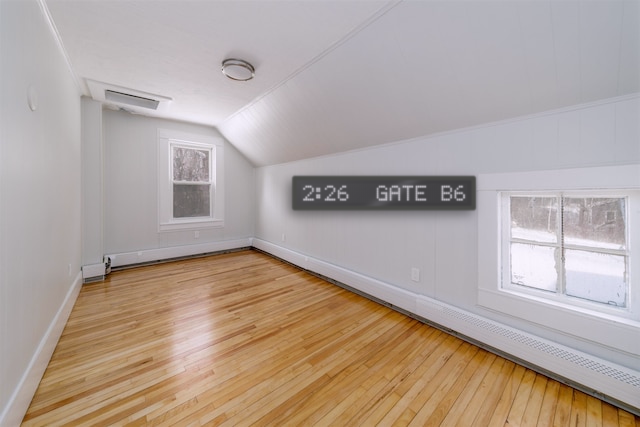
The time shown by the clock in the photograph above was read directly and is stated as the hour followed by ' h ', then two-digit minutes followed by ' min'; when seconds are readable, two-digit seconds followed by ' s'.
2 h 26 min
